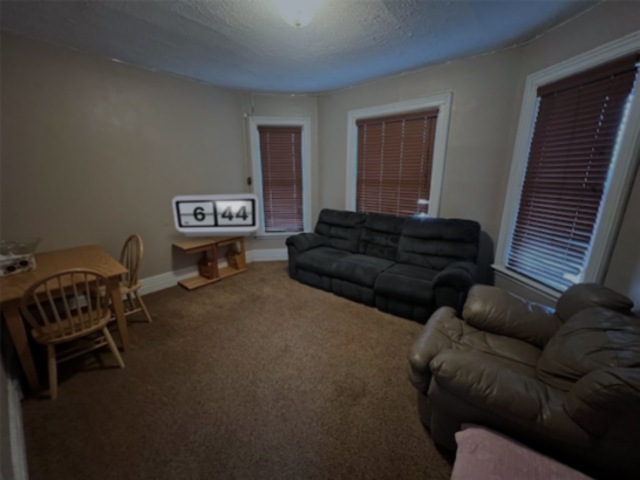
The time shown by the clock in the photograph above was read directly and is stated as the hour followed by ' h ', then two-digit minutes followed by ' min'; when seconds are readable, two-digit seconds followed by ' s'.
6 h 44 min
